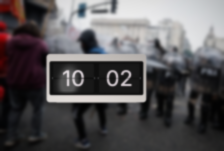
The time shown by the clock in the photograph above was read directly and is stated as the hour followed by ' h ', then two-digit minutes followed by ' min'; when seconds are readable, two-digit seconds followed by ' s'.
10 h 02 min
